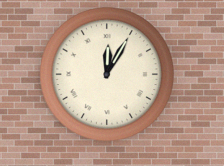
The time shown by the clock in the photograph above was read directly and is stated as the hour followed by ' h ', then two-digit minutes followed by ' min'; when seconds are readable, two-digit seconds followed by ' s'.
12 h 05 min
